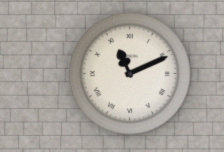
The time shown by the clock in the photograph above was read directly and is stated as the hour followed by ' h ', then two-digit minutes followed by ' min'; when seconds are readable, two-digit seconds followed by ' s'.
11 h 11 min
